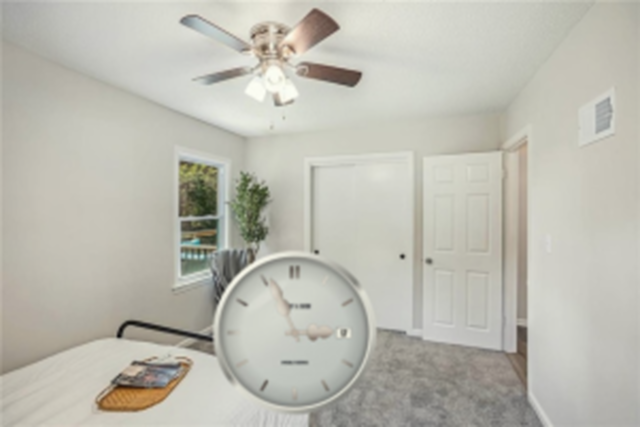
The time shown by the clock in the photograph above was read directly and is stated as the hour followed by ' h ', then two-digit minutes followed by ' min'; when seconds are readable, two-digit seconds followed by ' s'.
2 h 56 min
